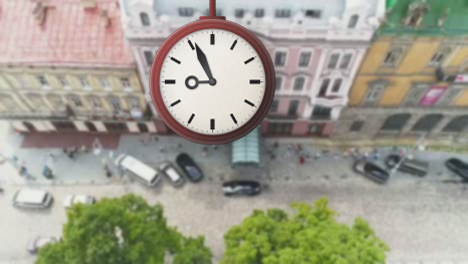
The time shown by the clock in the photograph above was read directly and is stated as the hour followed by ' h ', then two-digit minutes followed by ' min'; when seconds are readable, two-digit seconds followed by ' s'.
8 h 56 min
